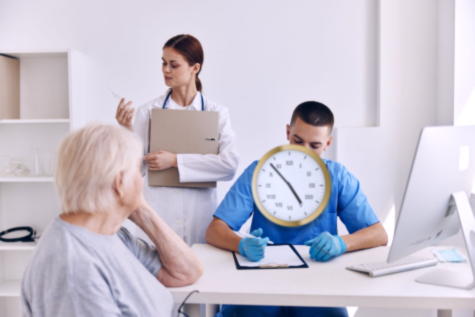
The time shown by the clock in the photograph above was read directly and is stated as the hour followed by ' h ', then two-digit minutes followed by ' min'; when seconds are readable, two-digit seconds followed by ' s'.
4 h 53 min
